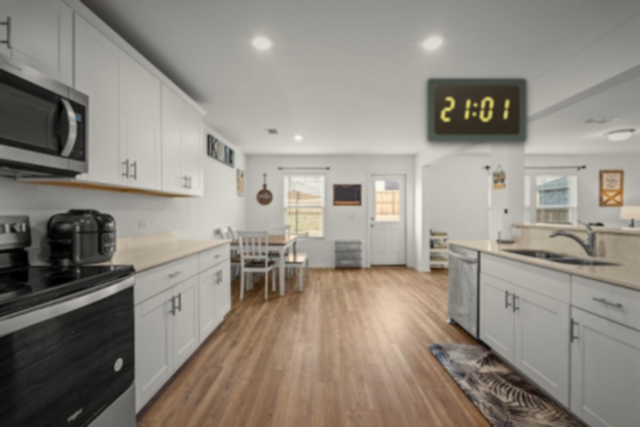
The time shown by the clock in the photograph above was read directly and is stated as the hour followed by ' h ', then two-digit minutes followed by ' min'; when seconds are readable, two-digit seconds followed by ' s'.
21 h 01 min
